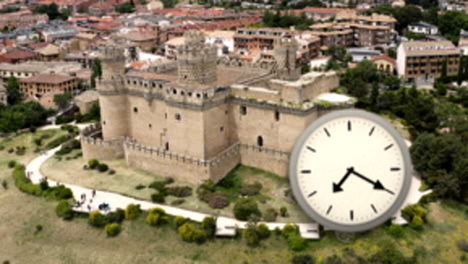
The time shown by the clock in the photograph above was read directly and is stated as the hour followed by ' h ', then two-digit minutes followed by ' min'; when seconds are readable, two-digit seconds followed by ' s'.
7 h 20 min
